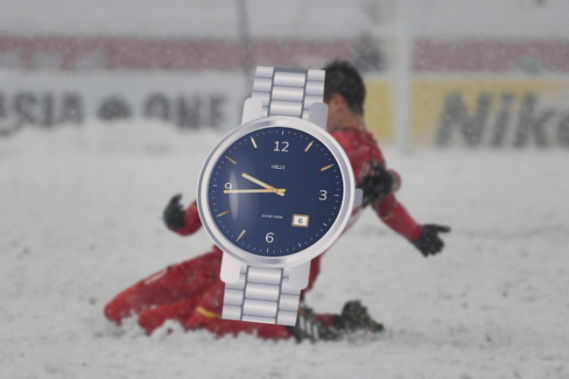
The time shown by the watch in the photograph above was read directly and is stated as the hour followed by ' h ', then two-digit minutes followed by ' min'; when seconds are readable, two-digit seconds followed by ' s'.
9 h 44 min
